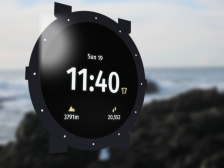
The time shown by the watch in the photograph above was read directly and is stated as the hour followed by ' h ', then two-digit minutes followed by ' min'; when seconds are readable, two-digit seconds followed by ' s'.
11 h 40 min 17 s
